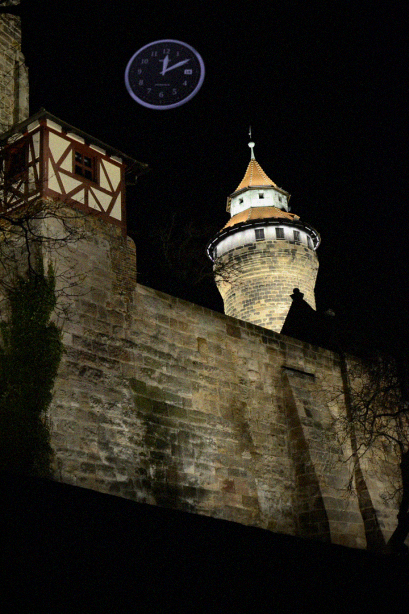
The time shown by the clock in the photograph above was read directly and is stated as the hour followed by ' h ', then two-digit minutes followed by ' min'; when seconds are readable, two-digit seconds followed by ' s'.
12 h 10 min
